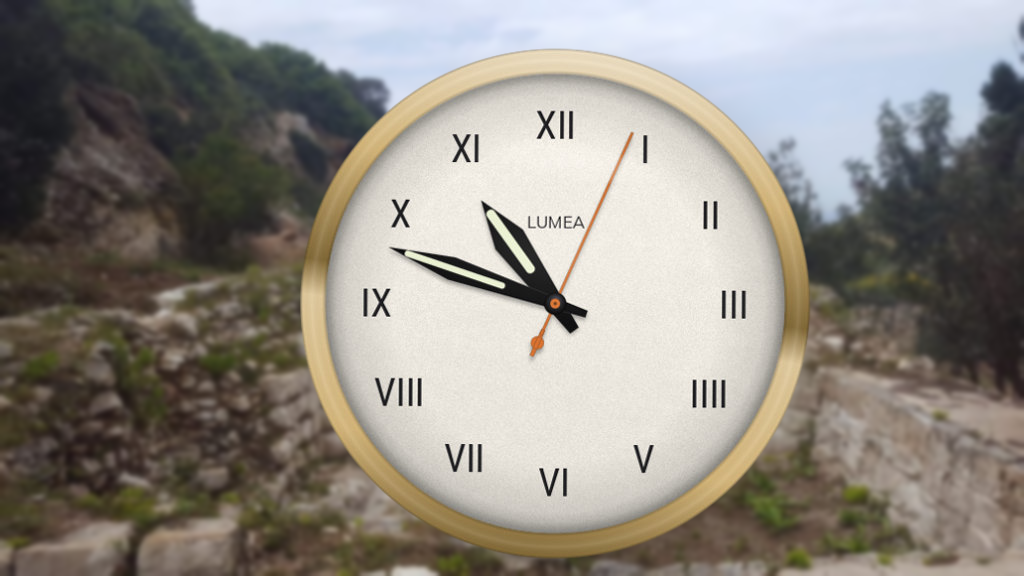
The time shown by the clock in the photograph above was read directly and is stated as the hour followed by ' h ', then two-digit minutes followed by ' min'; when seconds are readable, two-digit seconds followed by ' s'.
10 h 48 min 04 s
